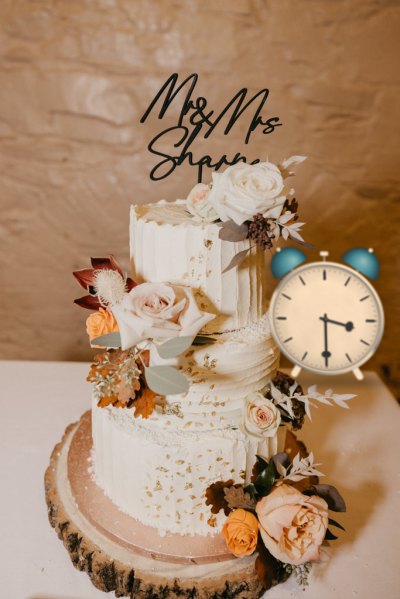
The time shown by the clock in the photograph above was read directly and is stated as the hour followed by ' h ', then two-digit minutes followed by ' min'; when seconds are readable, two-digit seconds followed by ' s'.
3 h 30 min
